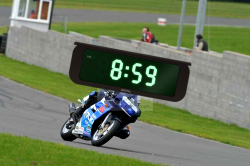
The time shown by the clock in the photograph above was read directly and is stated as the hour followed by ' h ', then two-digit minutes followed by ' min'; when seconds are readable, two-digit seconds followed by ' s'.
8 h 59 min
